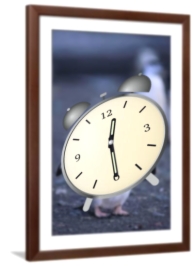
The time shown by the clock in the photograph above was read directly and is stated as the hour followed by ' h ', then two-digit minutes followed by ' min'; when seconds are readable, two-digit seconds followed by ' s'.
12 h 30 min
